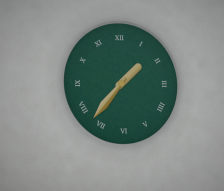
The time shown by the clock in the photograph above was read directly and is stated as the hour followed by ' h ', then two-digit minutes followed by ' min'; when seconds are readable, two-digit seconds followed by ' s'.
1 h 37 min
